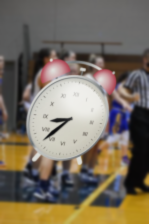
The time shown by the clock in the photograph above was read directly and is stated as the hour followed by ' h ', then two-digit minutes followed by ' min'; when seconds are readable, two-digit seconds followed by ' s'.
8 h 37 min
